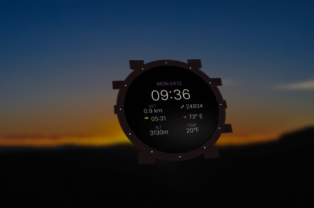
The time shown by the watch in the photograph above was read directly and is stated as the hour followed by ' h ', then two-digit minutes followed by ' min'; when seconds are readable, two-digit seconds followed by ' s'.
9 h 36 min
